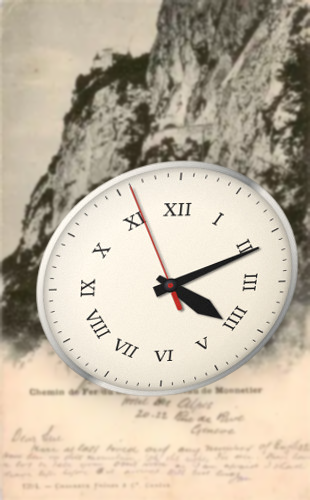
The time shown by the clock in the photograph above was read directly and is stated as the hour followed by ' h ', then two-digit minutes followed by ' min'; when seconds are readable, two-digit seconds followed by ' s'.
4 h 10 min 56 s
